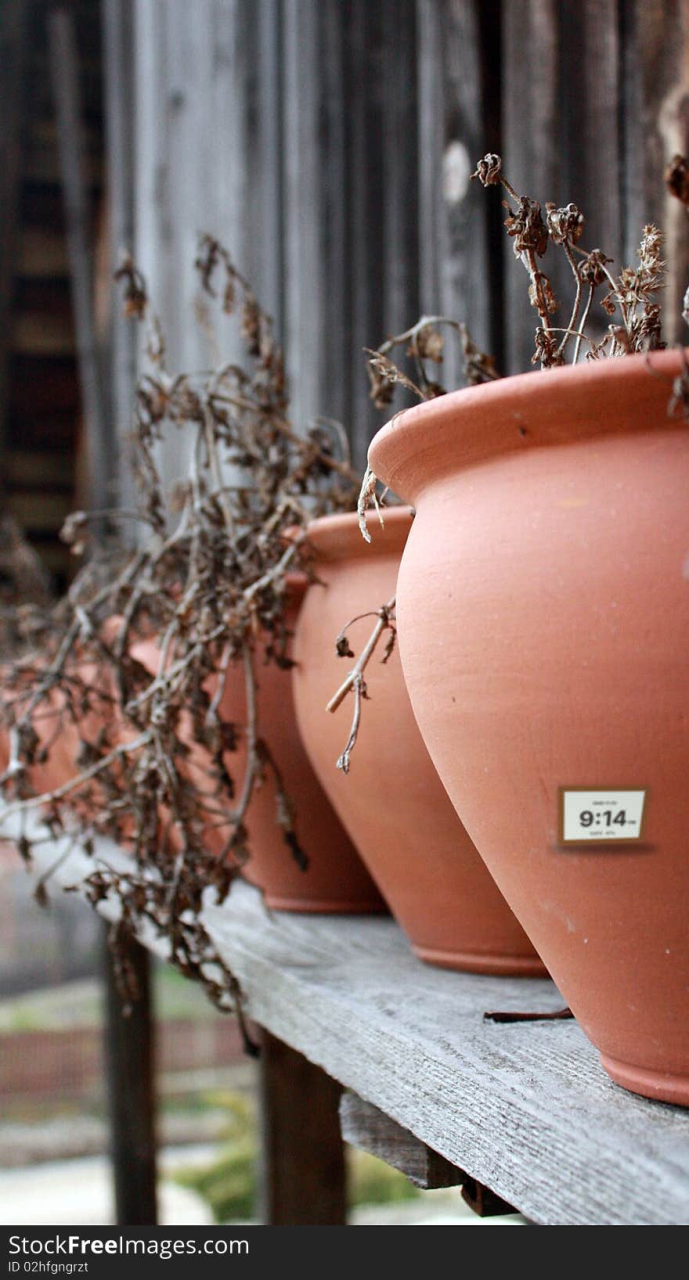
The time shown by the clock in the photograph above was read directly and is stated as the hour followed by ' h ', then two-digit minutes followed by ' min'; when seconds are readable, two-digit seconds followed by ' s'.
9 h 14 min
